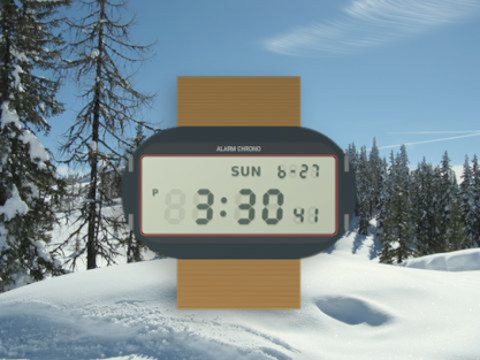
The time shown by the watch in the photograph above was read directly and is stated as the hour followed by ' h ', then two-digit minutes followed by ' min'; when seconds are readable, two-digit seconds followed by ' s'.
3 h 30 min 41 s
